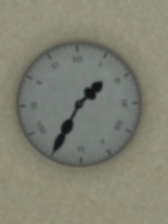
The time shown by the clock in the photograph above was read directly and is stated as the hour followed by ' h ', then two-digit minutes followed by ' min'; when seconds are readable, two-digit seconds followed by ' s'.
1 h 35 min
